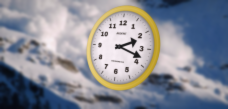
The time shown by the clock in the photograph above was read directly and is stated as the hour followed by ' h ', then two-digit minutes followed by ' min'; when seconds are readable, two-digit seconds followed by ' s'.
2 h 18 min
